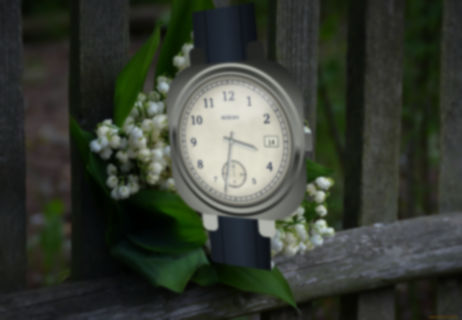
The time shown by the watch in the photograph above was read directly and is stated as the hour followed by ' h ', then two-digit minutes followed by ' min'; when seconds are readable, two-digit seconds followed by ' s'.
3 h 32 min
